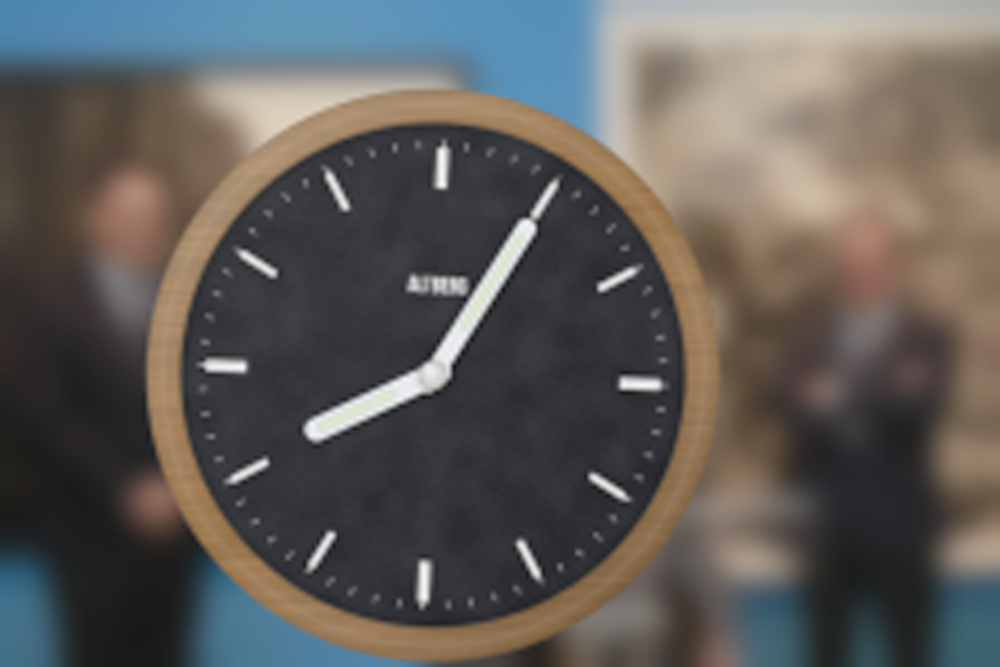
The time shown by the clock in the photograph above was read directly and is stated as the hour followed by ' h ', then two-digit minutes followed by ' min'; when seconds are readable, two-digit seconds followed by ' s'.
8 h 05 min
